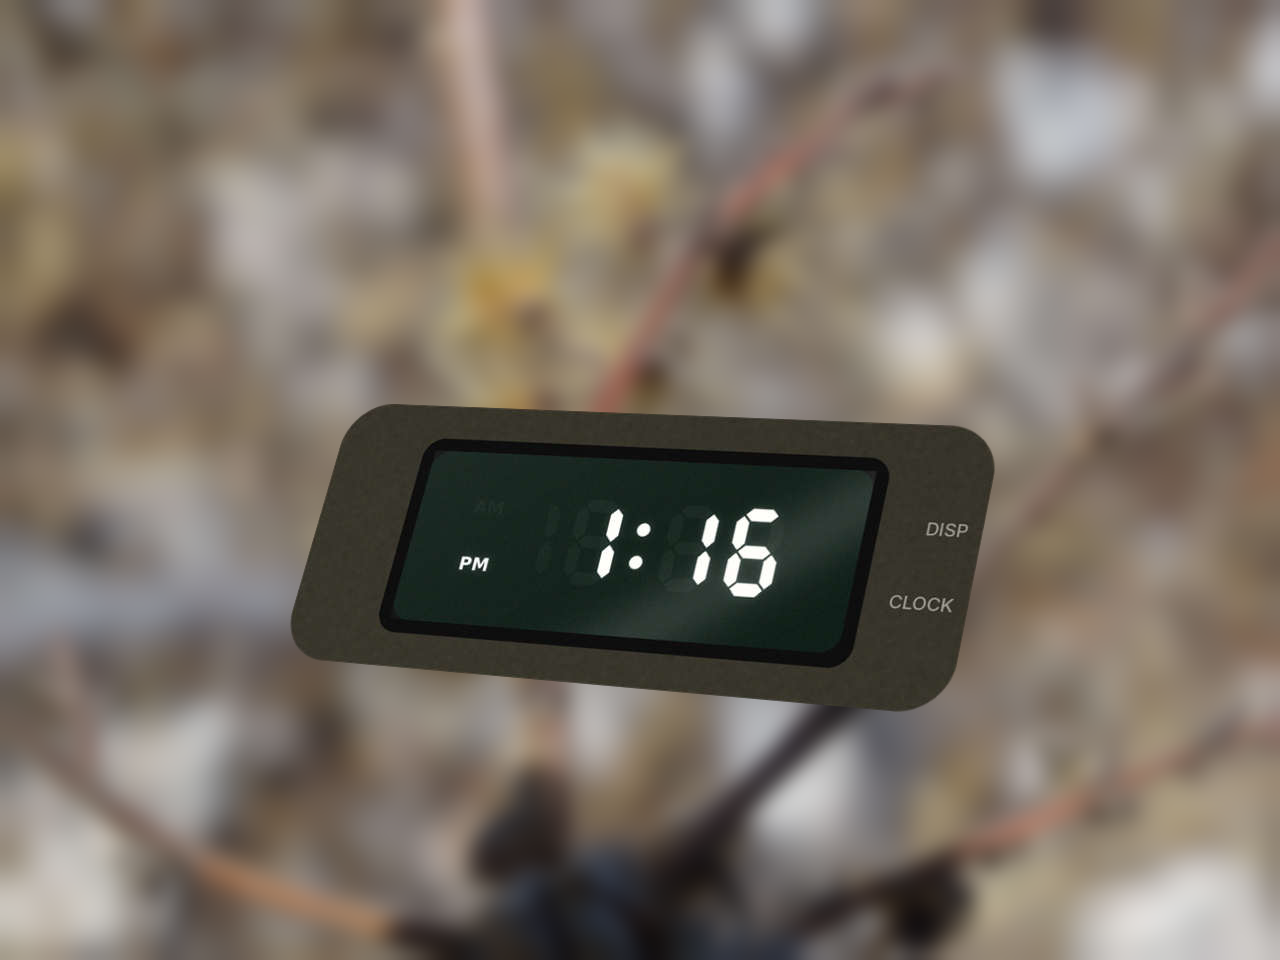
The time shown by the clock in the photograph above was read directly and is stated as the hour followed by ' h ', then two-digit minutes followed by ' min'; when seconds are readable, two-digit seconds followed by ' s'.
1 h 16 min
